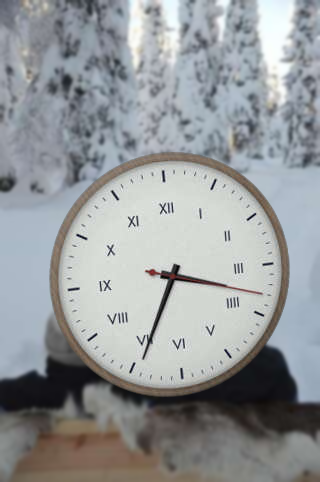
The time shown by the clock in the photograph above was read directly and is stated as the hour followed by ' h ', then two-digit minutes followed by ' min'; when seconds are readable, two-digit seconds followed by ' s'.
3 h 34 min 18 s
